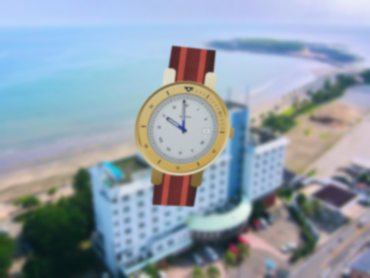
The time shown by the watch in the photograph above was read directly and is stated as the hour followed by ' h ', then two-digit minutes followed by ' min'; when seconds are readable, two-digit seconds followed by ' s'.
9 h 59 min
